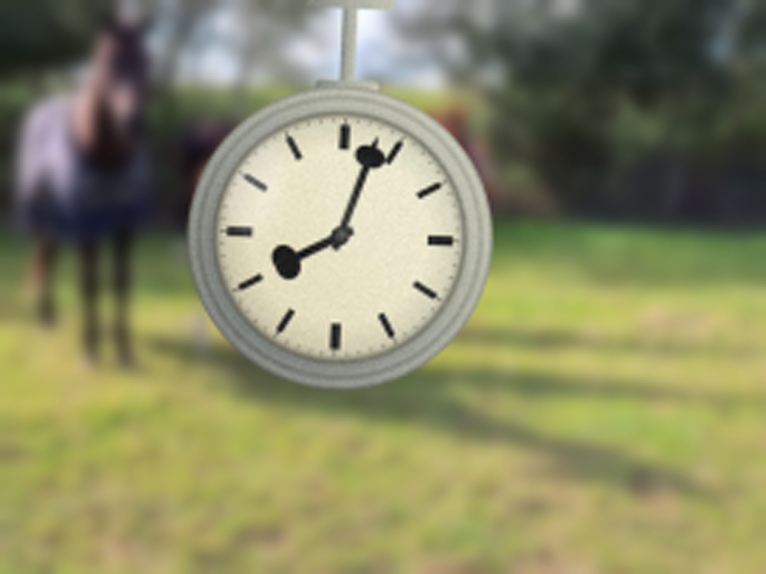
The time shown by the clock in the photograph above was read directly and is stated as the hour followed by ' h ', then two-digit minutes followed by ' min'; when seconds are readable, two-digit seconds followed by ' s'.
8 h 03 min
